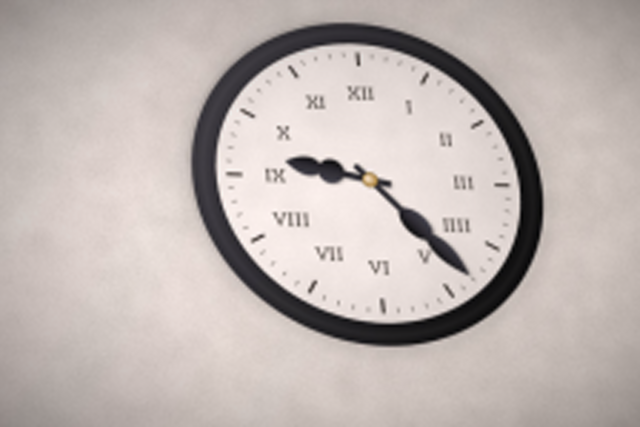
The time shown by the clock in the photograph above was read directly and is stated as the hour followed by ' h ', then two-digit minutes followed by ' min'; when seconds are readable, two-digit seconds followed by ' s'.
9 h 23 min
